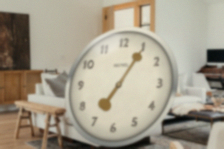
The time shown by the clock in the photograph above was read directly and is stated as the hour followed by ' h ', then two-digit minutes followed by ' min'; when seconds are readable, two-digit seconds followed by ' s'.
7 h 05 min
